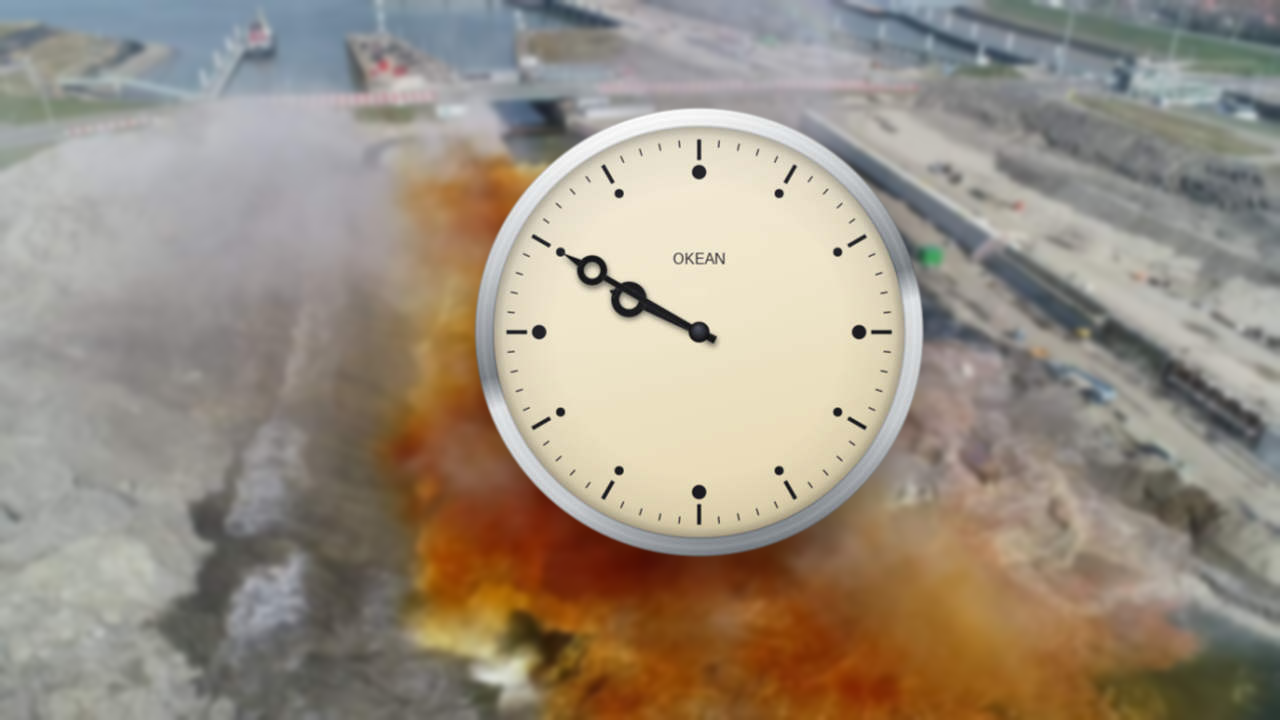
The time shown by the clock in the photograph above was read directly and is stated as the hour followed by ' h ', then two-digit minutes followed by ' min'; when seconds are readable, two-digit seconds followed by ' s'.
9 h 50 min
